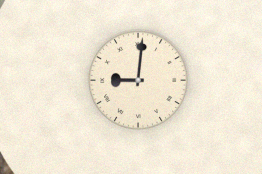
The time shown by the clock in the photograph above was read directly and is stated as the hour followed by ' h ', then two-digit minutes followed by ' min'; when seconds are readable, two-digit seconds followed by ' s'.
9 h 01 min
